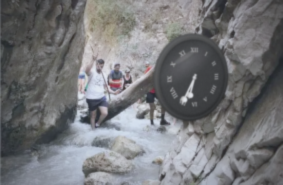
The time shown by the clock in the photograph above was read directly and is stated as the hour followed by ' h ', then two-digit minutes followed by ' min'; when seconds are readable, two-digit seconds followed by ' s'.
6 h 35 min
